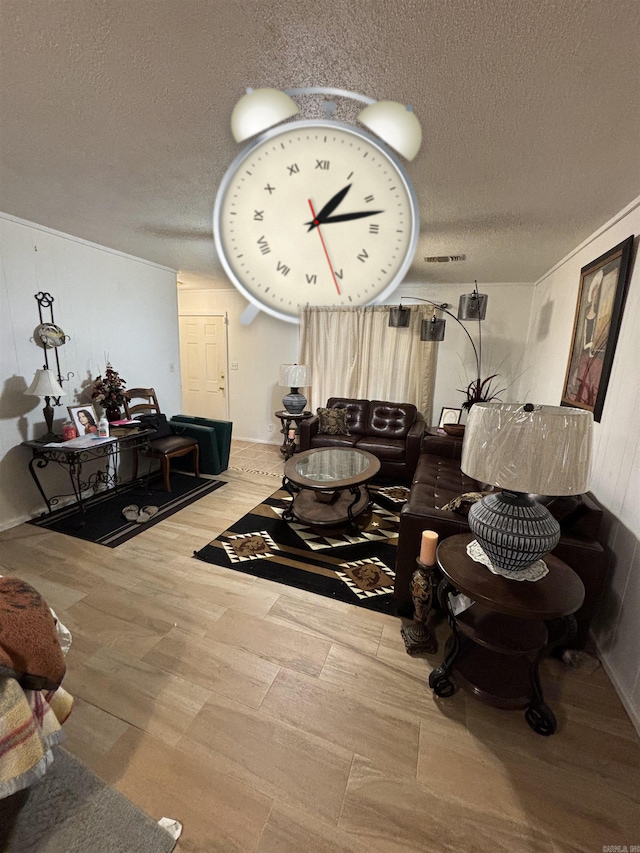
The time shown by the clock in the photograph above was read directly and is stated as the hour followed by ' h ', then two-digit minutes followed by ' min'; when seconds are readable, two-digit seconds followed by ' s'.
1 h 12 min 26 s
